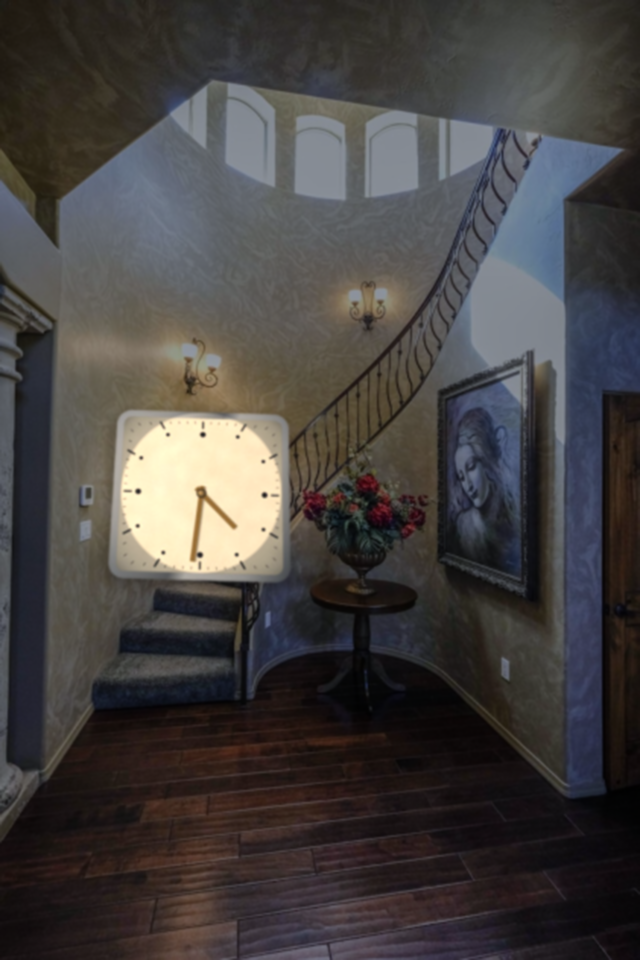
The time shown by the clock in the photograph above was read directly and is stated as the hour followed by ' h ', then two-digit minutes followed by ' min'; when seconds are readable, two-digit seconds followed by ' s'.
4 h 31 min
